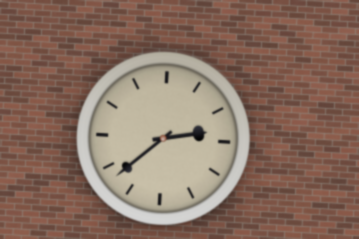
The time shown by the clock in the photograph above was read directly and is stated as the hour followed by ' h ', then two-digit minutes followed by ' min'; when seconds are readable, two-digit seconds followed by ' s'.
2 h 38 min
